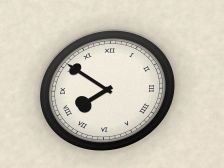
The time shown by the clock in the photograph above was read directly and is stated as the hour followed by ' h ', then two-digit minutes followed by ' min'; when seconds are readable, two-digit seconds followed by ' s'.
7 h 51 min
